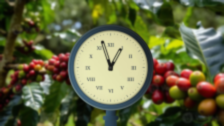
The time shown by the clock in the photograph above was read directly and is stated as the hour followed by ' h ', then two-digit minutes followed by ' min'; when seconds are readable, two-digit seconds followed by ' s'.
12 h 57 min
